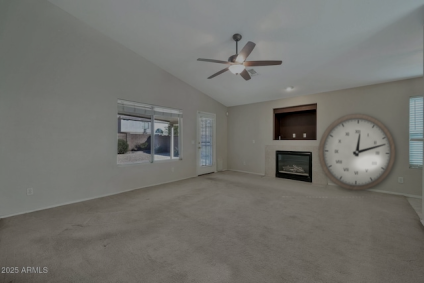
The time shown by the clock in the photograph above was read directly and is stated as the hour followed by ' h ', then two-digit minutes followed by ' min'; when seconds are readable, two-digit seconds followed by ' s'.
12 h 12 min
